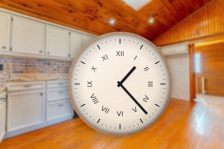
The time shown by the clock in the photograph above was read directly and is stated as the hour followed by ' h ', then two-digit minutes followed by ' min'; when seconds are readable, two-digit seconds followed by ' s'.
1 h 23 min
